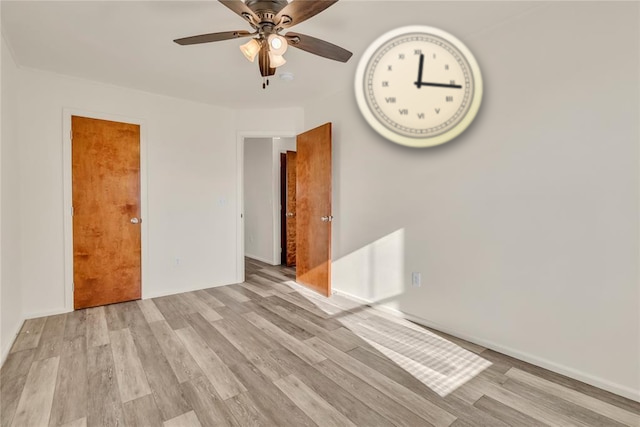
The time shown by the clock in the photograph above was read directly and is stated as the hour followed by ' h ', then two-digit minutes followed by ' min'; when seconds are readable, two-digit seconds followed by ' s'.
12 h 16 min
